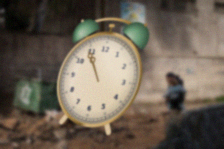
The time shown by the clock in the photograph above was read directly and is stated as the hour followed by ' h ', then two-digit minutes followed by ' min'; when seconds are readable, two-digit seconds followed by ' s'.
10 h 54 min
